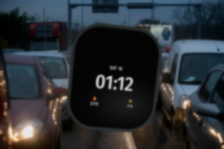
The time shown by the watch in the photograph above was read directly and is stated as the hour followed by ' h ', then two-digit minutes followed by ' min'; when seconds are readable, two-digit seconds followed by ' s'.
1 h 12 min
